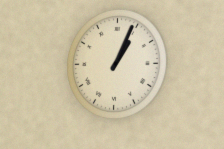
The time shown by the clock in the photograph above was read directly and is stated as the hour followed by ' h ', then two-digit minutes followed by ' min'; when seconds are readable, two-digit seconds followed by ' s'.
1 h 04 min
